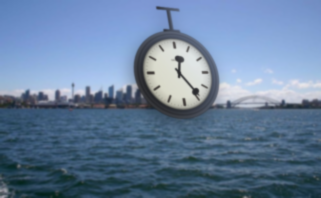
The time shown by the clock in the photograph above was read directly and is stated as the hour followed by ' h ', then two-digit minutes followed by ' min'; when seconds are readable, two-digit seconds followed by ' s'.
12 h 24 min
